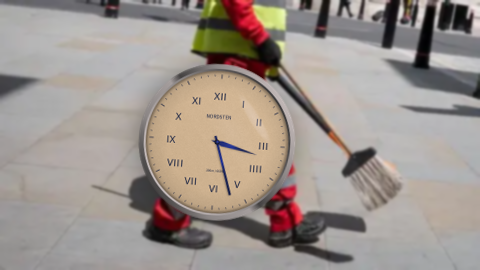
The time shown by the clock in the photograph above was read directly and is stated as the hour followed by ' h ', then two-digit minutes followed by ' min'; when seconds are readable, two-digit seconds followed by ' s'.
3 h 27 min
